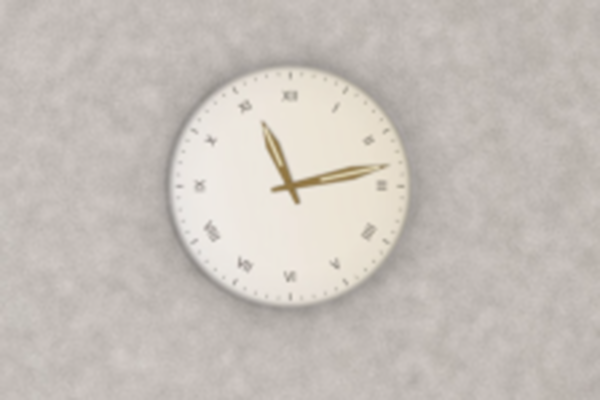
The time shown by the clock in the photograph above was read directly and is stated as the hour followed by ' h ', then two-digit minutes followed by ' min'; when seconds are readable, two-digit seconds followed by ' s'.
11 h 13 min
